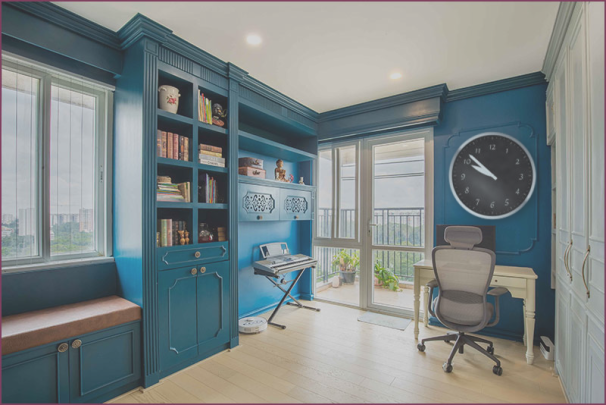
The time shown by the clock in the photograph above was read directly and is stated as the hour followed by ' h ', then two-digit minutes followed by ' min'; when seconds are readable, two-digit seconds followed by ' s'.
9 h 52 min
